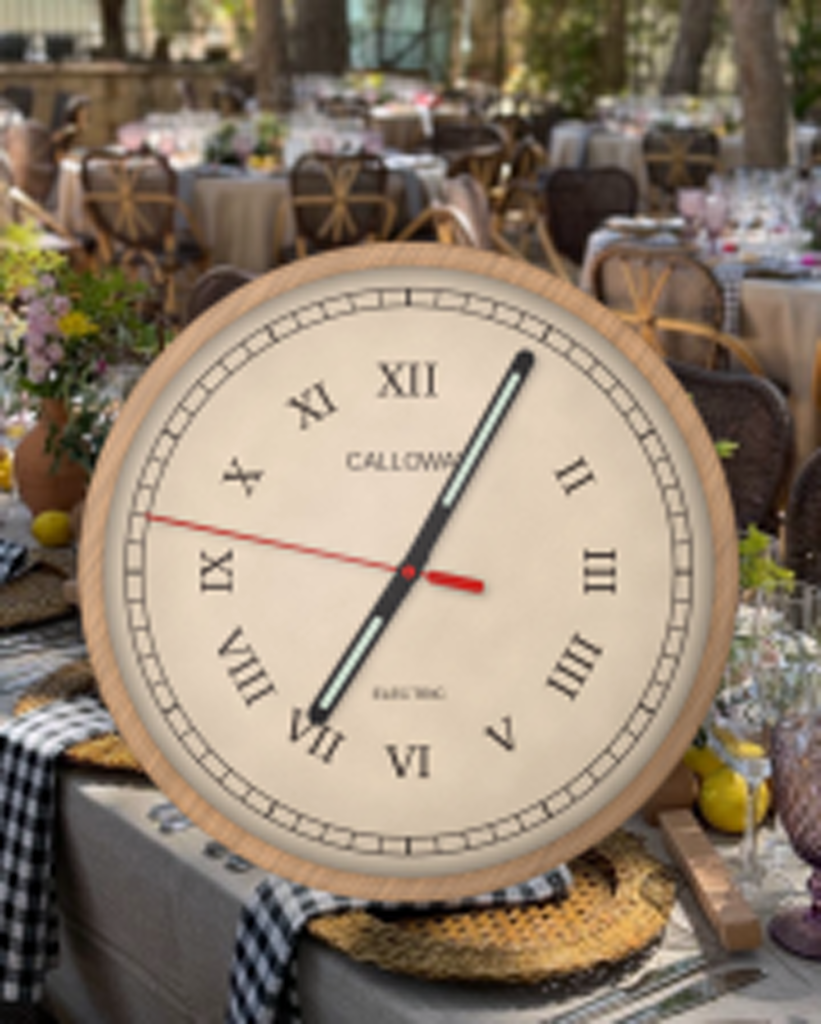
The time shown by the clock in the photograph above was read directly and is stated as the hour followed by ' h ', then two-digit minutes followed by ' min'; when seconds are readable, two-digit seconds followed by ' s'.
7 h 04 min 47 s
